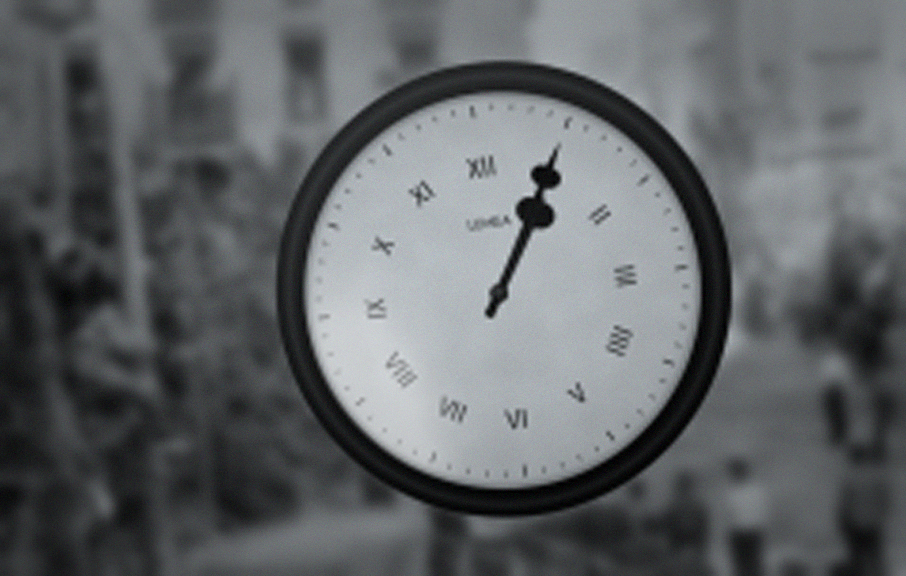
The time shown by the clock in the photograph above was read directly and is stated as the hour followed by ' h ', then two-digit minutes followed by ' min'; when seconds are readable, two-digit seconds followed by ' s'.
1 h 05 min
